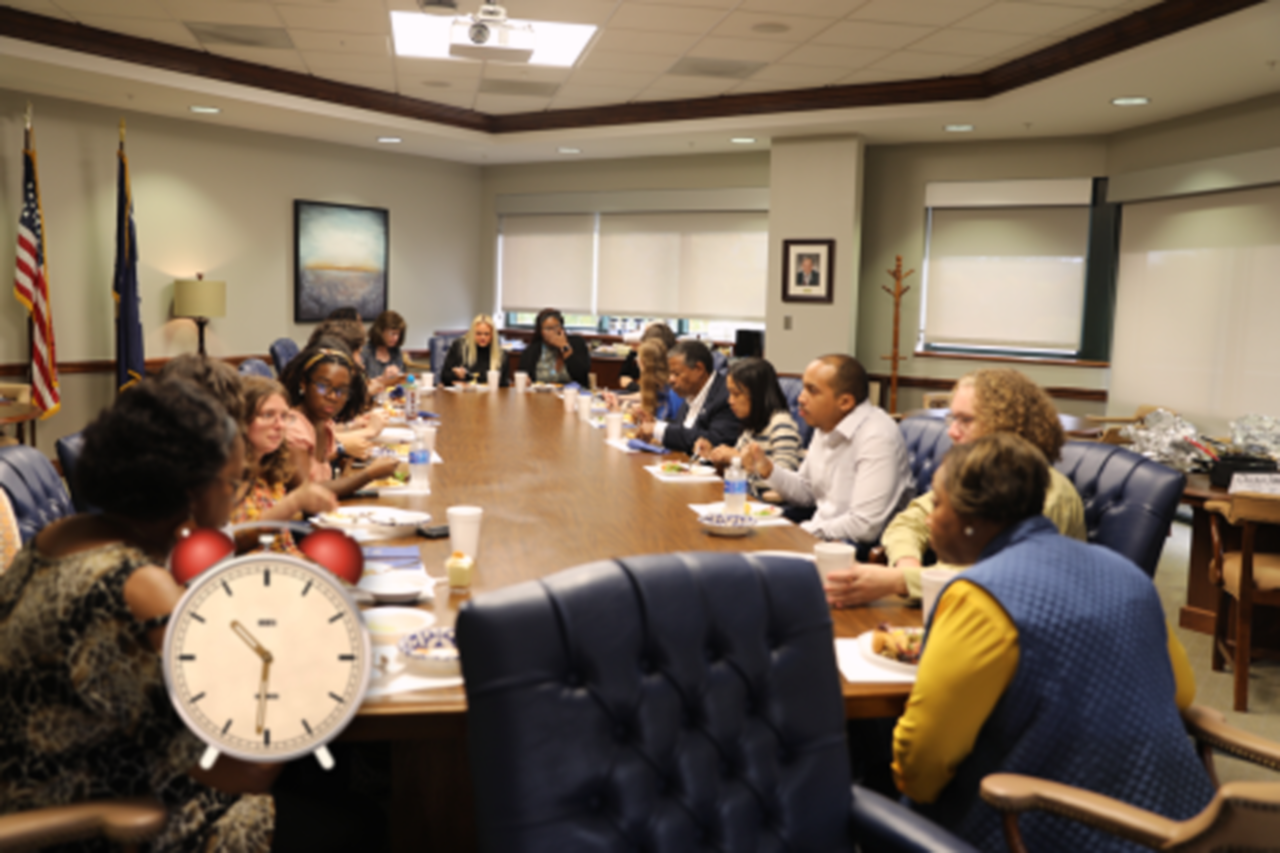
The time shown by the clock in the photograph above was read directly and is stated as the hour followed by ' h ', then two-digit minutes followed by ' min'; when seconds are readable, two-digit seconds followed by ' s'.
10 h 31 min
